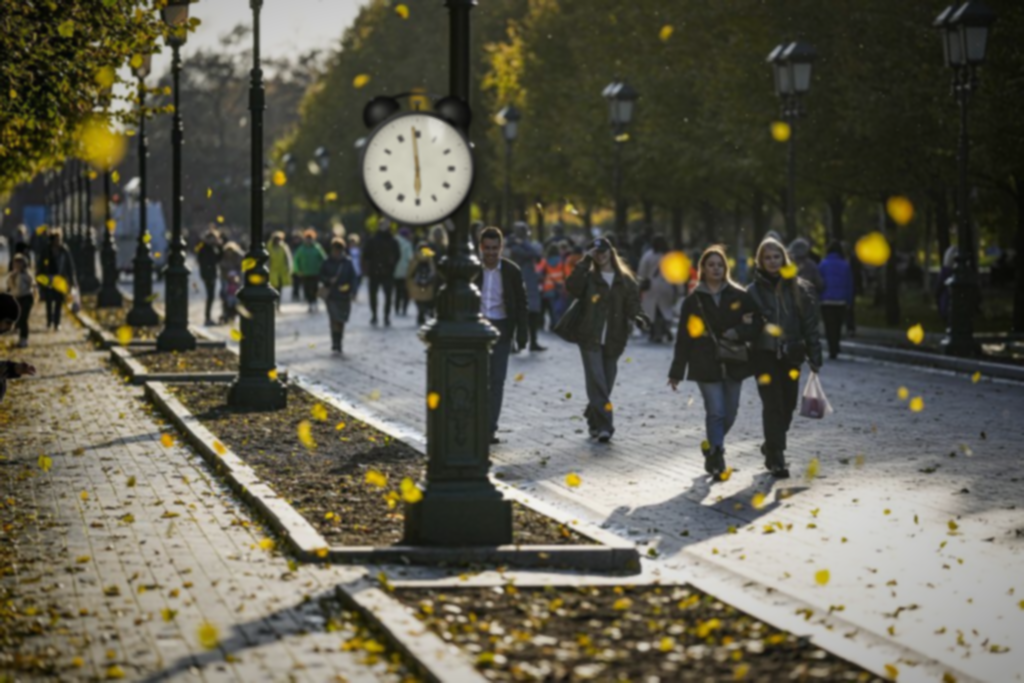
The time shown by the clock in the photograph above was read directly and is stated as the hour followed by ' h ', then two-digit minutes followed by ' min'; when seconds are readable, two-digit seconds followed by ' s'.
5 h 59 min
